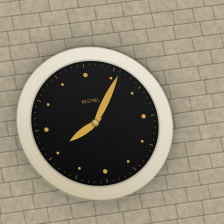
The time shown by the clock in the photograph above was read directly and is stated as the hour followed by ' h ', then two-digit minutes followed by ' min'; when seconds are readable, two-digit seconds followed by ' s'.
8 h 06 min
